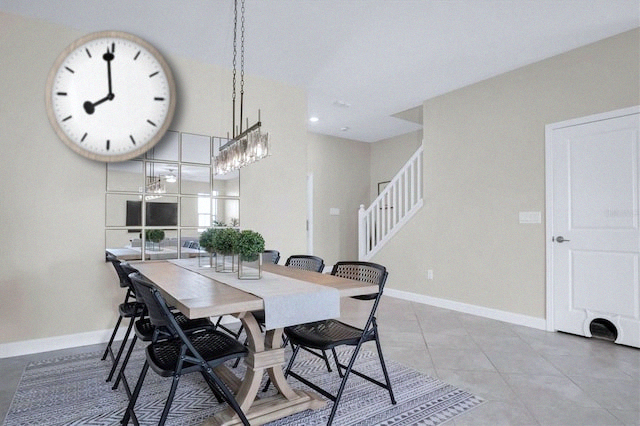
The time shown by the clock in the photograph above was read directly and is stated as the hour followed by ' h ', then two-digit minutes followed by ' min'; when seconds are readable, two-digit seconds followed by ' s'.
7 h 59 min
